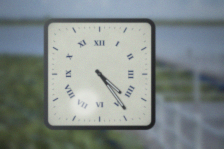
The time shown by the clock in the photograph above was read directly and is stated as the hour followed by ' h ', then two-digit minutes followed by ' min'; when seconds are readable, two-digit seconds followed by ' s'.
4 h 24 min
